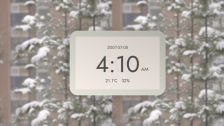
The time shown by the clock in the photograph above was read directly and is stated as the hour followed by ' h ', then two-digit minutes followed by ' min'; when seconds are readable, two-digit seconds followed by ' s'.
4 h 10 min
